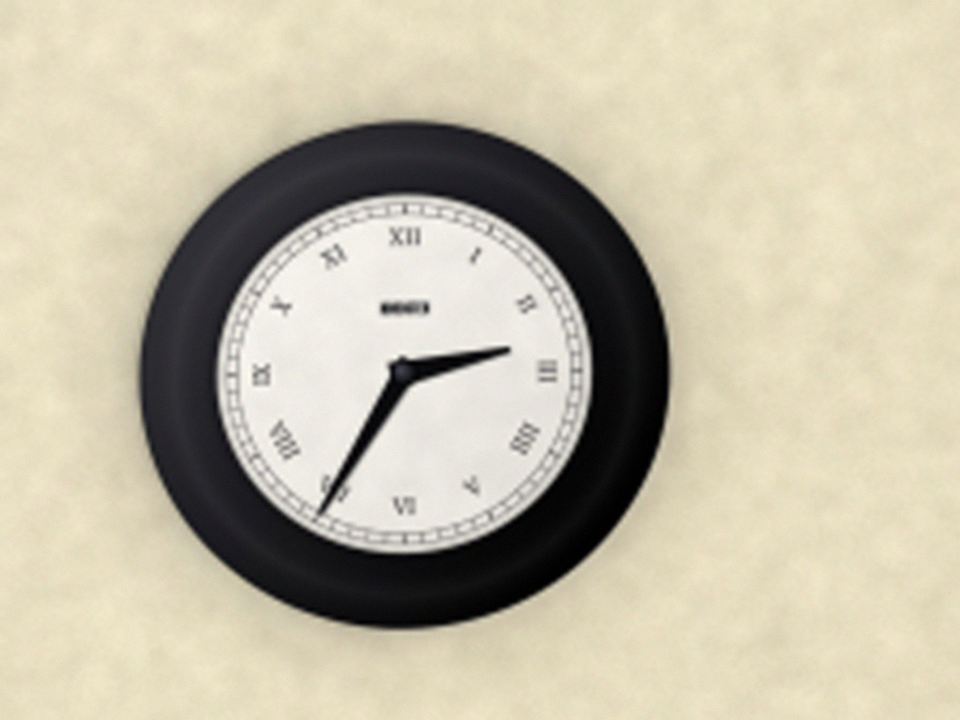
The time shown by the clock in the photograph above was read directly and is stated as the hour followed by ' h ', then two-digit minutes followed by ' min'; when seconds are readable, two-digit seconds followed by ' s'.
2 h 35 min
